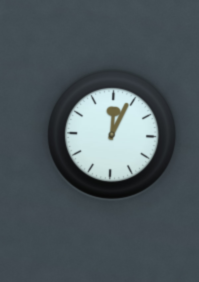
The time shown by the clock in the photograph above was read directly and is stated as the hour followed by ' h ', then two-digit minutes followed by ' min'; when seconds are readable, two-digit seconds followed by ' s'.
12 h 04 min
